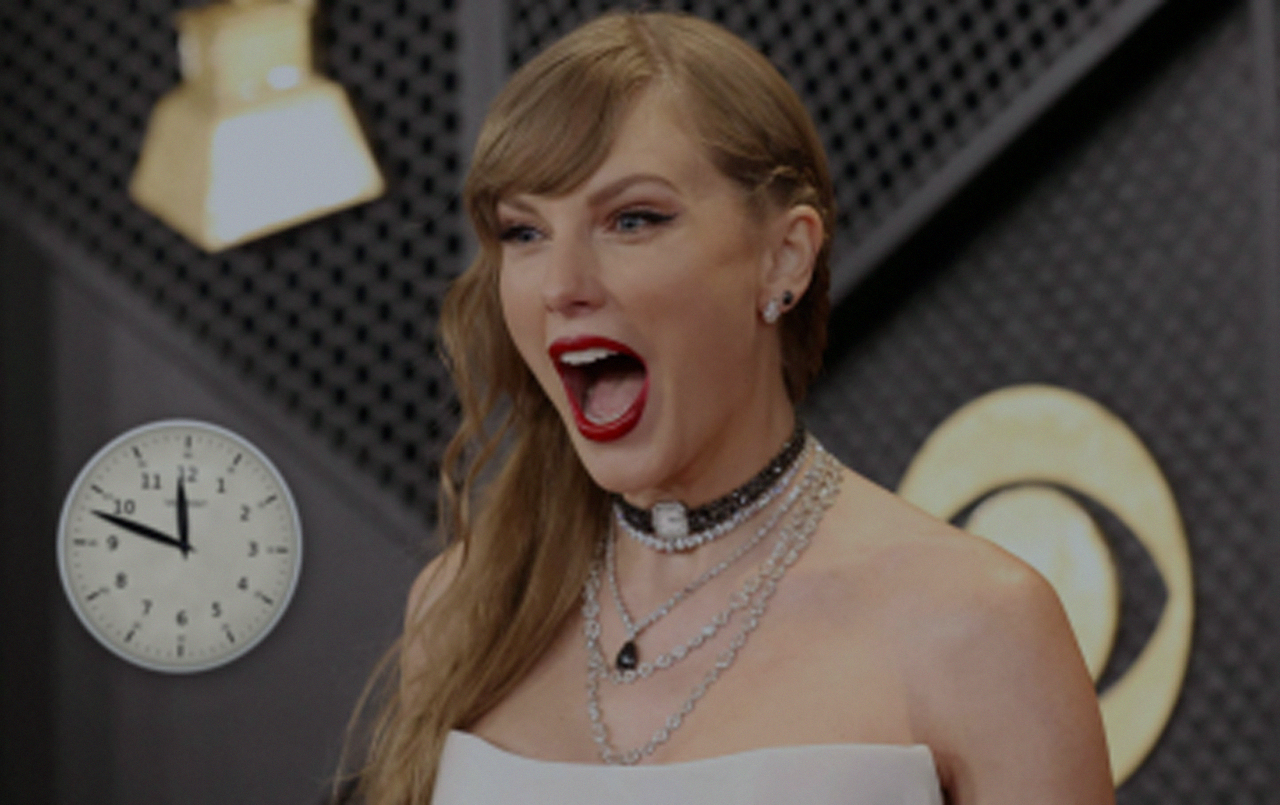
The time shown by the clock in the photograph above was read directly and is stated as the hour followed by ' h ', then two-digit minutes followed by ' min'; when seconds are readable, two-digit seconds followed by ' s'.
11 h 48 min
